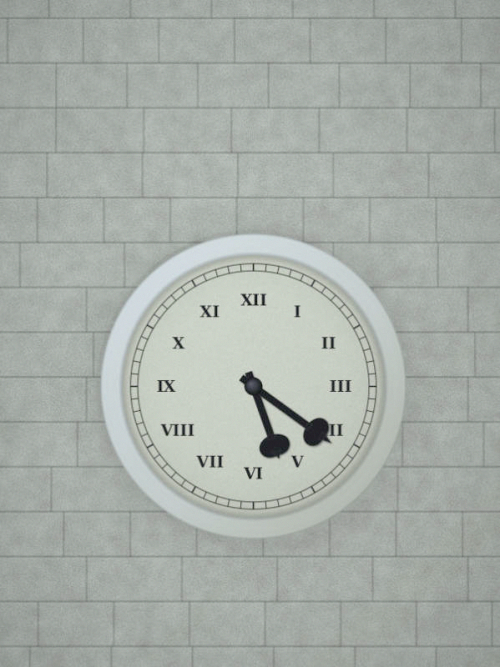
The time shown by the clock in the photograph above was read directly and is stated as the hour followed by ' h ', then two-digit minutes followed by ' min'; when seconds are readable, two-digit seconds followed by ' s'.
5 h 21 min
